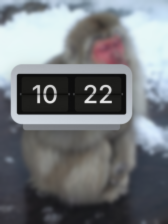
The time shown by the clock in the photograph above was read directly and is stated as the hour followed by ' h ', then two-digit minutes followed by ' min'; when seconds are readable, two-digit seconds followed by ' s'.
10 h 22 min
